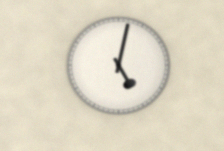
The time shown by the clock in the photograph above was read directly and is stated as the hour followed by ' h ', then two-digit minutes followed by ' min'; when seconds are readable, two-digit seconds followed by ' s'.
5 h 02 min
